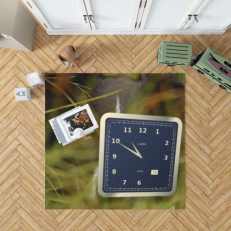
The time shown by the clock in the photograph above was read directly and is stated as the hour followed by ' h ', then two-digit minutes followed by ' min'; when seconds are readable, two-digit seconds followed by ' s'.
10 h 50 min
